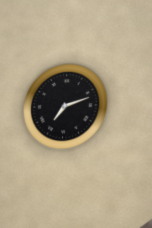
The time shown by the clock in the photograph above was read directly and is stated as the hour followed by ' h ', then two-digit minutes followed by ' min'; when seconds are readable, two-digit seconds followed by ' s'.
7 h 12 min
